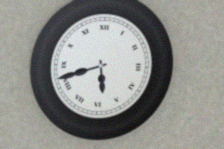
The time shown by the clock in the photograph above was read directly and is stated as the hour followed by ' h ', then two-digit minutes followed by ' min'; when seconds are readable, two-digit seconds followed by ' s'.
5 h 42 min
